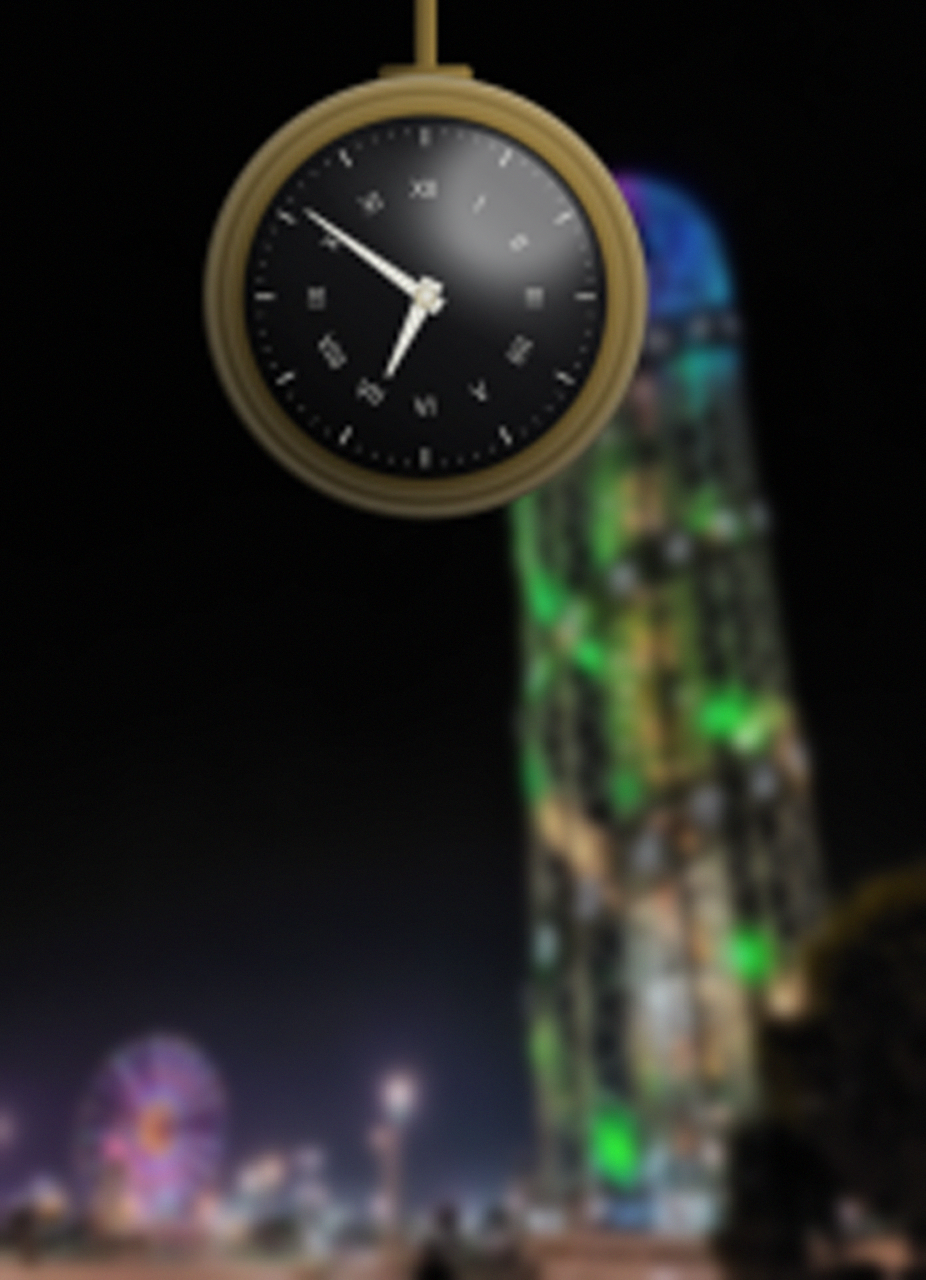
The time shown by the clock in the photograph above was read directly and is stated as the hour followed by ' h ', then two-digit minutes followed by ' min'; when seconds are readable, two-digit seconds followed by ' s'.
6 h 51 min
